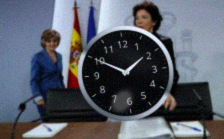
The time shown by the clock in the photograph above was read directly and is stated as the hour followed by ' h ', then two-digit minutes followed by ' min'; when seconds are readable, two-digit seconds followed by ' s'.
1 h 50 min
